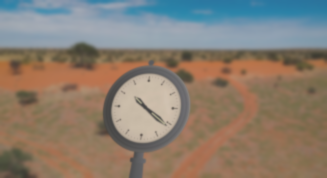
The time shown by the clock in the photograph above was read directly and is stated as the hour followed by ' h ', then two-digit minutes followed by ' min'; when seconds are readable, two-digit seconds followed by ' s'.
10 h 21 min
